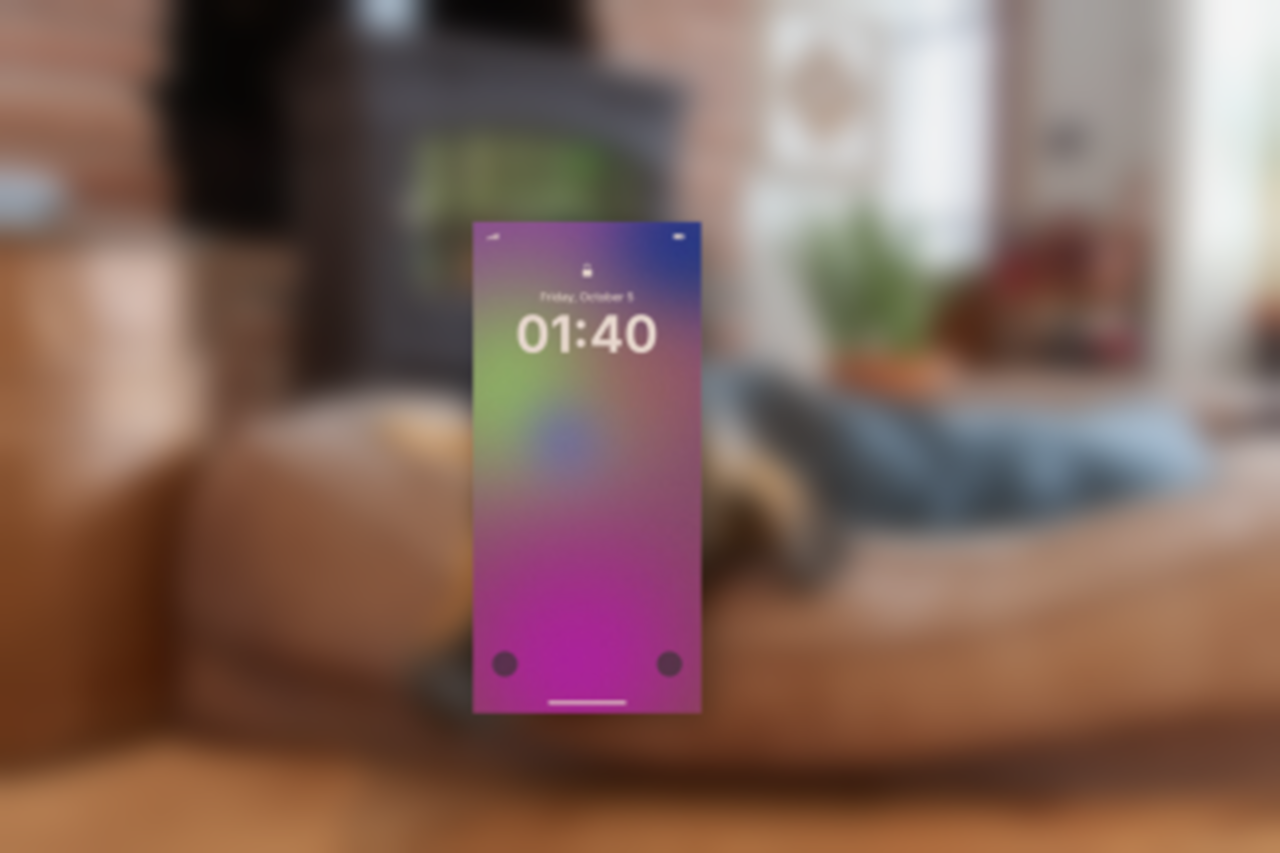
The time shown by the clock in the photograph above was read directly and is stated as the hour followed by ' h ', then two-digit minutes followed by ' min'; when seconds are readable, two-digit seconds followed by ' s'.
1 h 40 min
